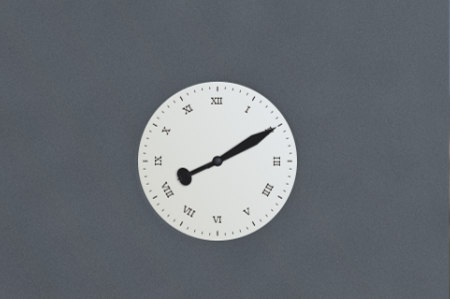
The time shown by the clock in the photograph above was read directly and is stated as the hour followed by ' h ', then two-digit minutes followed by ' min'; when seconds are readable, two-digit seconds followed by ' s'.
8 h 10 min
